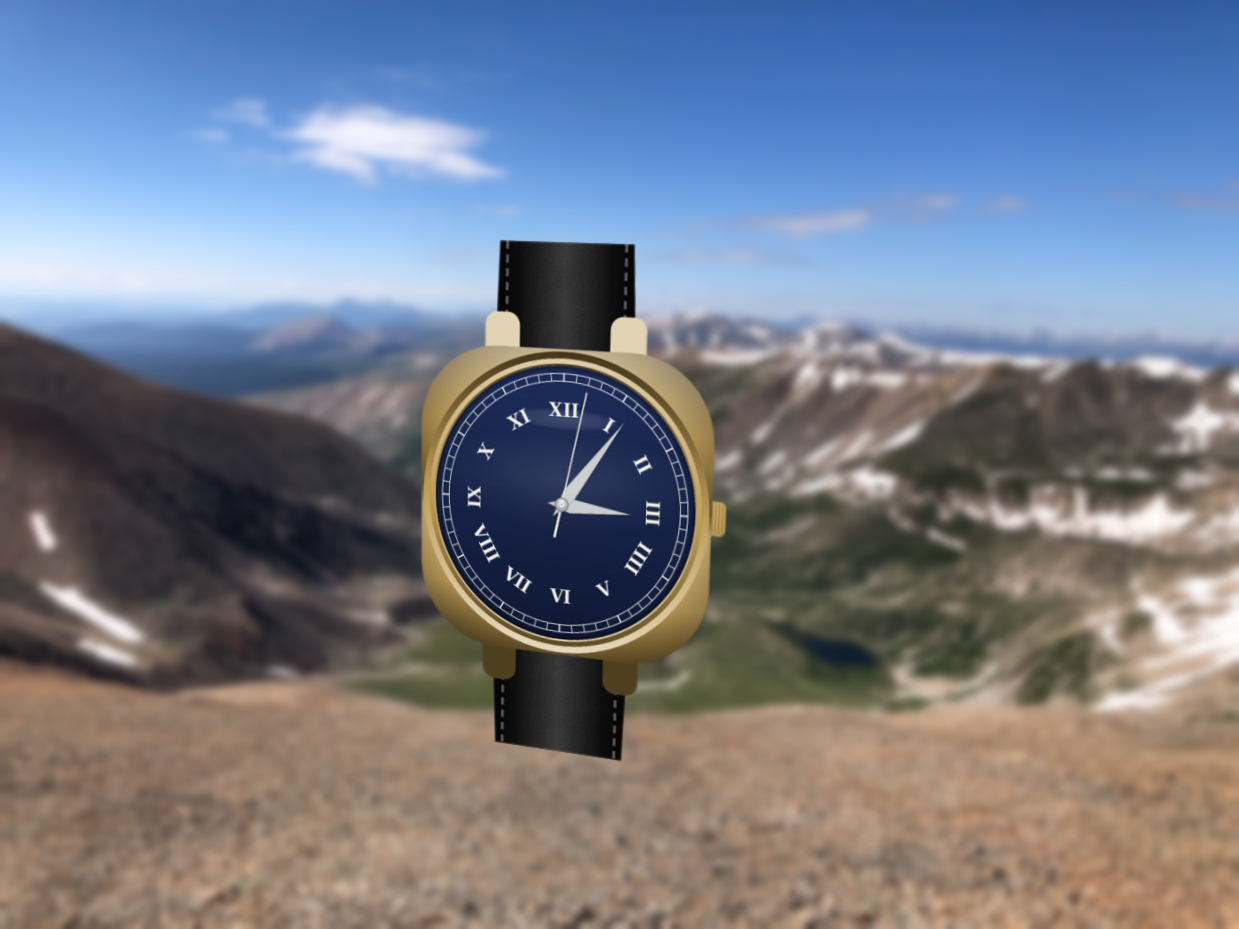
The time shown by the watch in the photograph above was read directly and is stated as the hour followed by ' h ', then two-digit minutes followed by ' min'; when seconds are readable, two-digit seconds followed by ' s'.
3 h 06 min 02 s
